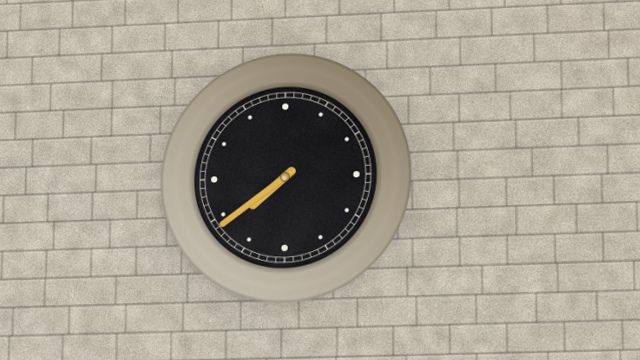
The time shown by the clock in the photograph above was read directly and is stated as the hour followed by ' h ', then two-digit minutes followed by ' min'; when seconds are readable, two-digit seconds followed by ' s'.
7 h 39 min
